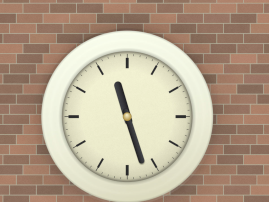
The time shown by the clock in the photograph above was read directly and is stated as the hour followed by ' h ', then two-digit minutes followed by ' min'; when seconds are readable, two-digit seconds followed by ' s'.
11 h 27 min
